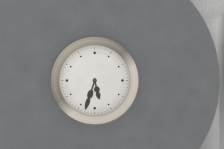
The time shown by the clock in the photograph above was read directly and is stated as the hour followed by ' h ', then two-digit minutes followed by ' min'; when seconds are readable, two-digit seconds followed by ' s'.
5 h 33 min
